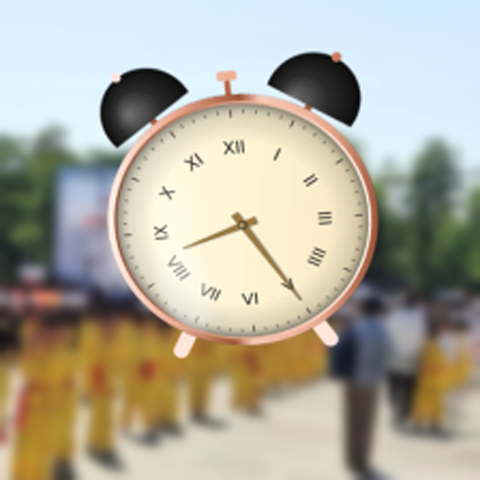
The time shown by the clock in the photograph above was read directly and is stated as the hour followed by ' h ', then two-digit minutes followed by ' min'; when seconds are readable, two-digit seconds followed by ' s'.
8 h 25 min
